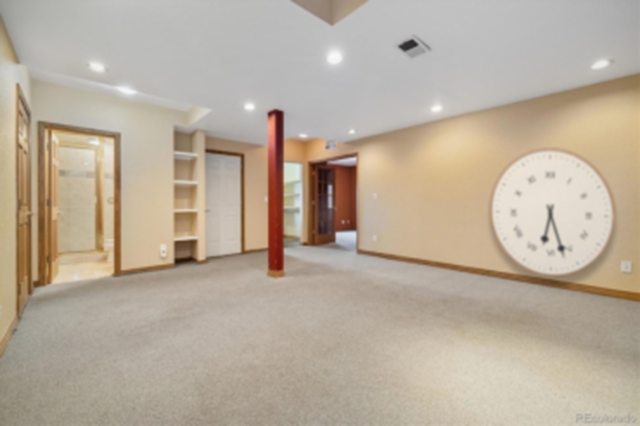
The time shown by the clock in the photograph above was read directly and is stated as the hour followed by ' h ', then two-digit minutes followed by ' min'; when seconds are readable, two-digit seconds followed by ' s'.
6 h 27 min
